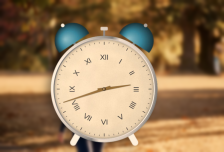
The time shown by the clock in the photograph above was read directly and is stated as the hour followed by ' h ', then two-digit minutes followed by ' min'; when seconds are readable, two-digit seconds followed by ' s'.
2 h 42 min
